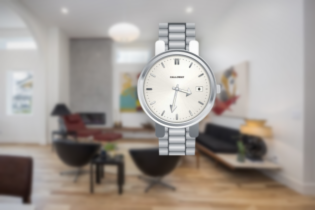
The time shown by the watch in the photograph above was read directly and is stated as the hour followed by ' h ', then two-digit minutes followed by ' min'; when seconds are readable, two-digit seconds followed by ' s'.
3 h 32 min
